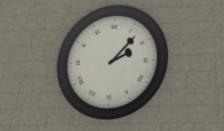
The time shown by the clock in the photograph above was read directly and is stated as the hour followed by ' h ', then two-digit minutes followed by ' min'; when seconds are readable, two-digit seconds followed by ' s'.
2 h 07 min
